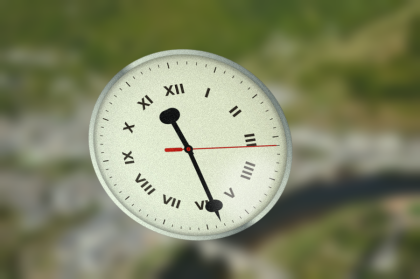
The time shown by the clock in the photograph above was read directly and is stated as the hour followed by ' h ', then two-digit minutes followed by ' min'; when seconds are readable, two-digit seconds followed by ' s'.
11 h 28 min 16 s
